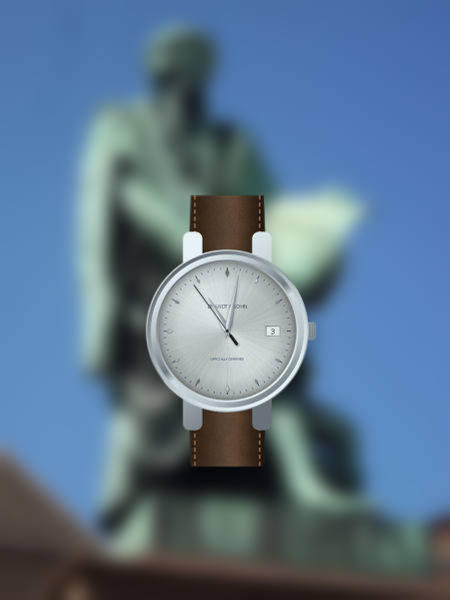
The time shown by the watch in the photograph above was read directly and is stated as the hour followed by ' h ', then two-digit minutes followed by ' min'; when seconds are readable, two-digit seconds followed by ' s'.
11 h 01 min 54 s
